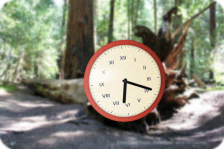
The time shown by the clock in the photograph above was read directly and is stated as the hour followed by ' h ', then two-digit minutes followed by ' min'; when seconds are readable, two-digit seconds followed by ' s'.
6 h 19 min
